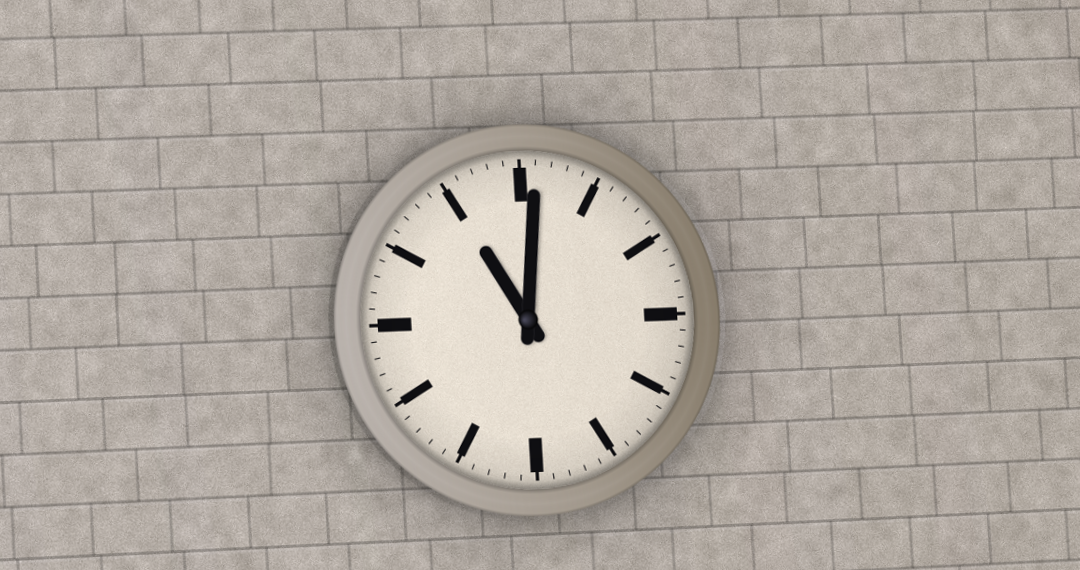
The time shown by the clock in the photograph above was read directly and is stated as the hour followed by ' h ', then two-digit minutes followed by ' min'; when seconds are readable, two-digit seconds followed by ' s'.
11 h 01 min
